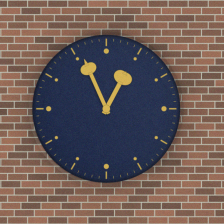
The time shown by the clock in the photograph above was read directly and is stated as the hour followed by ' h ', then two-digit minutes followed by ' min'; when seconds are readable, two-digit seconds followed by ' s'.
12 h 56 min
